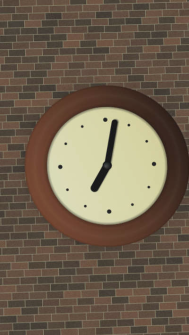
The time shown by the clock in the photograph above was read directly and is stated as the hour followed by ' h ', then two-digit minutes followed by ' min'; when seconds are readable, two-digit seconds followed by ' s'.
7 h 02 min
